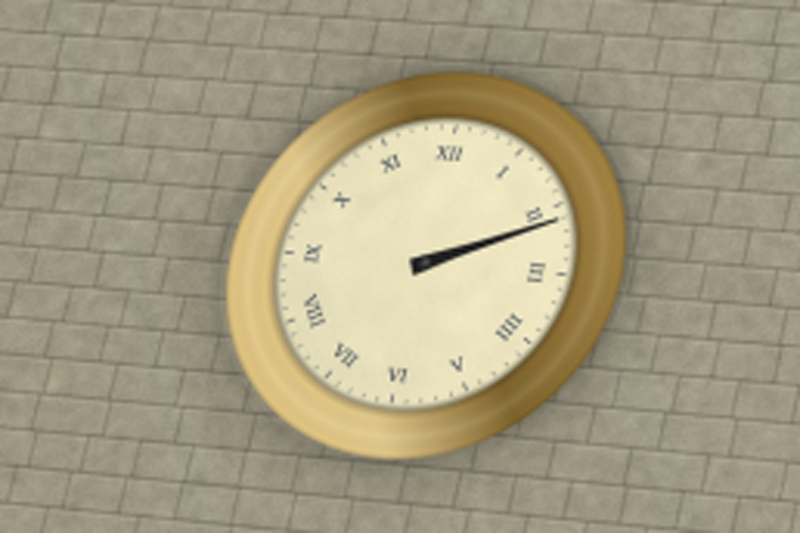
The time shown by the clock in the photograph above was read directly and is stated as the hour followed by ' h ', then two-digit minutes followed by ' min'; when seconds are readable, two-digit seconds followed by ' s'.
2 h 11 min
